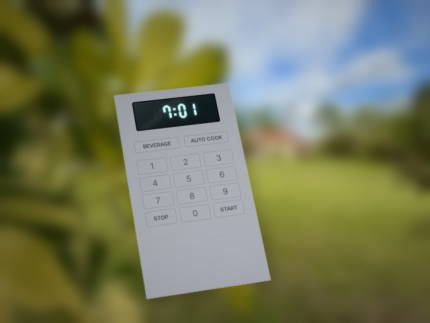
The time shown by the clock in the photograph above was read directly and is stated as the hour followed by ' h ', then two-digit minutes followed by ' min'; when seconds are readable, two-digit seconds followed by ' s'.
7 h 01 min
